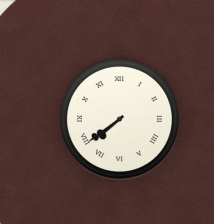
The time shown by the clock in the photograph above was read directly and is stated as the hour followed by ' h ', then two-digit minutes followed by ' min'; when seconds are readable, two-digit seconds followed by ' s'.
7 h 39 min
